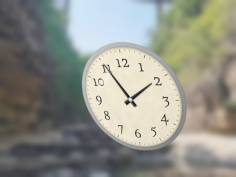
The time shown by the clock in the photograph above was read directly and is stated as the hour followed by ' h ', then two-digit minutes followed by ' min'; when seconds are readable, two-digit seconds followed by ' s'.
1 h 55 min
